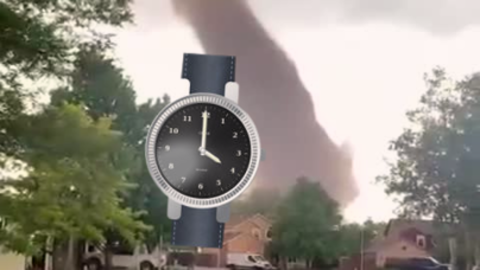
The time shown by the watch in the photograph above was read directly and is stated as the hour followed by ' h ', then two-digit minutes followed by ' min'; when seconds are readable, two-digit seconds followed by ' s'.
4 h 00 min
